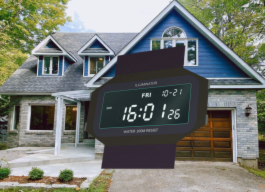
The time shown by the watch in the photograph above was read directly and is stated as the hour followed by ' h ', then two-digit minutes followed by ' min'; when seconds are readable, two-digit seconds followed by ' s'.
16 h 01 min
